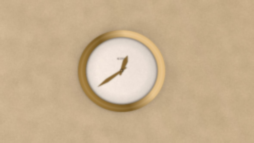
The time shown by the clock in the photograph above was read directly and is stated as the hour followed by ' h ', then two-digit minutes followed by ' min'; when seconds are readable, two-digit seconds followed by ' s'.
12 h 39 min
